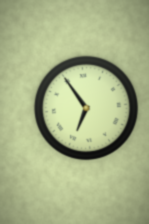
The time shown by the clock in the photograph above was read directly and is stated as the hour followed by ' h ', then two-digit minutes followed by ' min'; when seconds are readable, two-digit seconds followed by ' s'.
6 h 55 min
